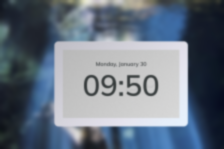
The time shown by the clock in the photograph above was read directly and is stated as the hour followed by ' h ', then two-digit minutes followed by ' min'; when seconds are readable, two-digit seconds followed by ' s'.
9 h 50 min
